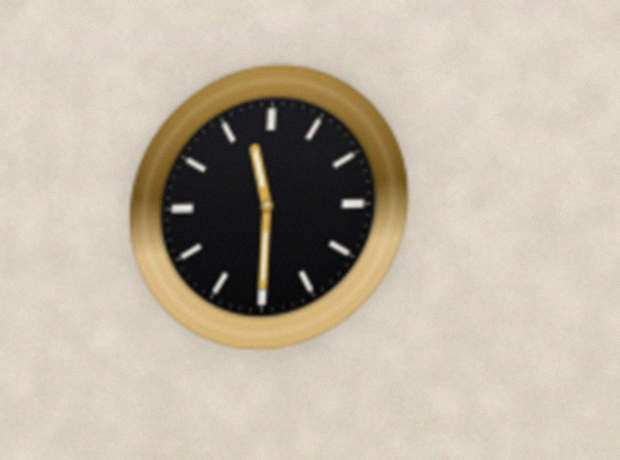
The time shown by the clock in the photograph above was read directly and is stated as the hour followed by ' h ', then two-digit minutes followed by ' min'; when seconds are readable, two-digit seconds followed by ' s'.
11 h 30 min
